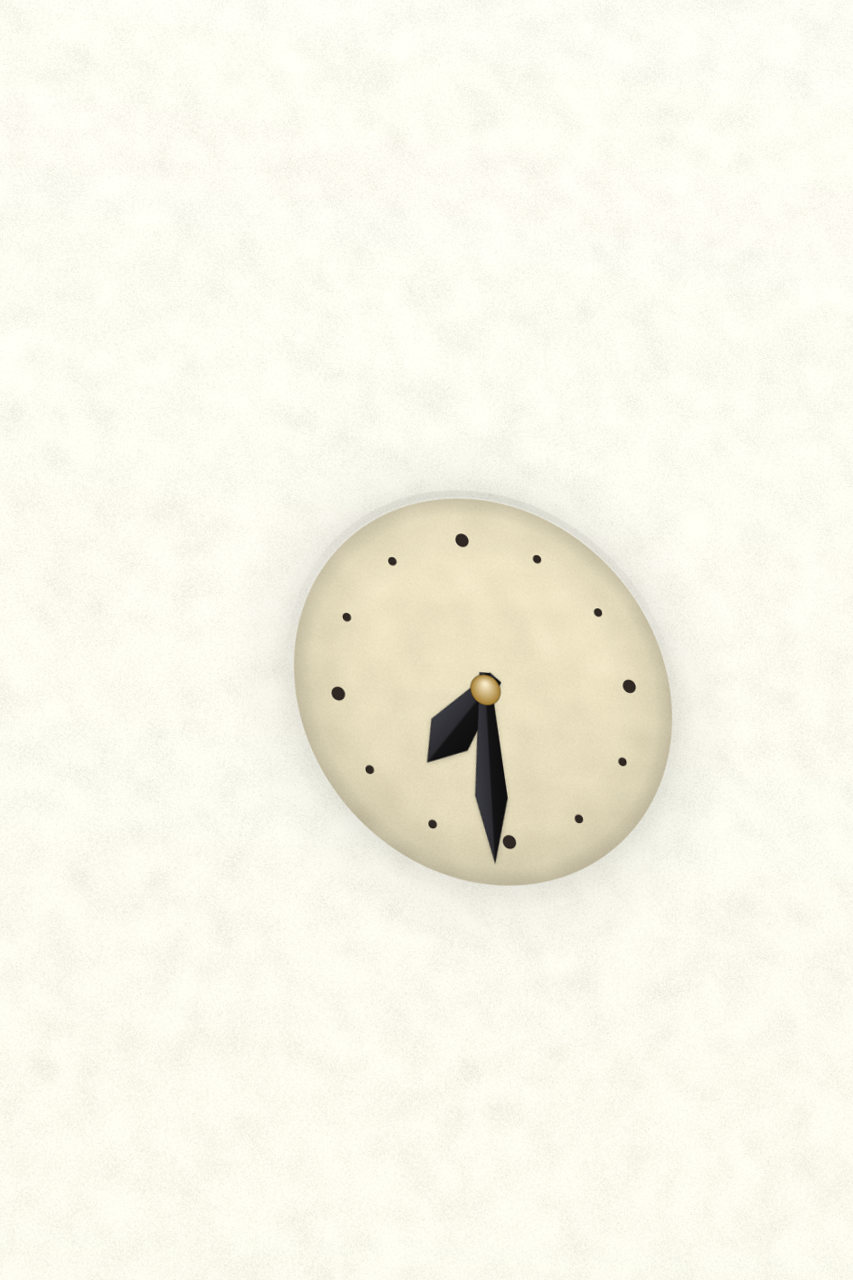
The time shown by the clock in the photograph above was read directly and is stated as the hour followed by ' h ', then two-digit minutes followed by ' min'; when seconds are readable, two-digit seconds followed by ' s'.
7 h 31 min
